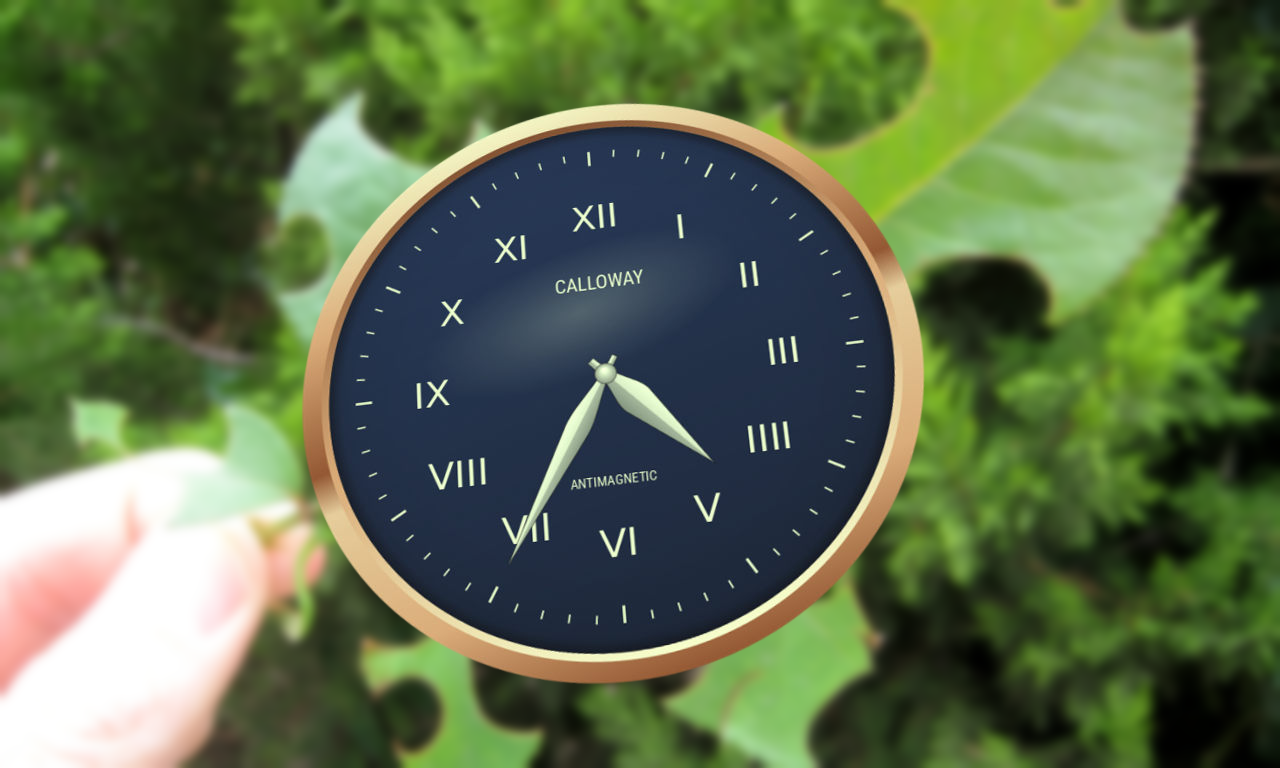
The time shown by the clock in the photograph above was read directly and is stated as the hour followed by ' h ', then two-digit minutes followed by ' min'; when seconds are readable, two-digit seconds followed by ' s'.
4 h 35 min
